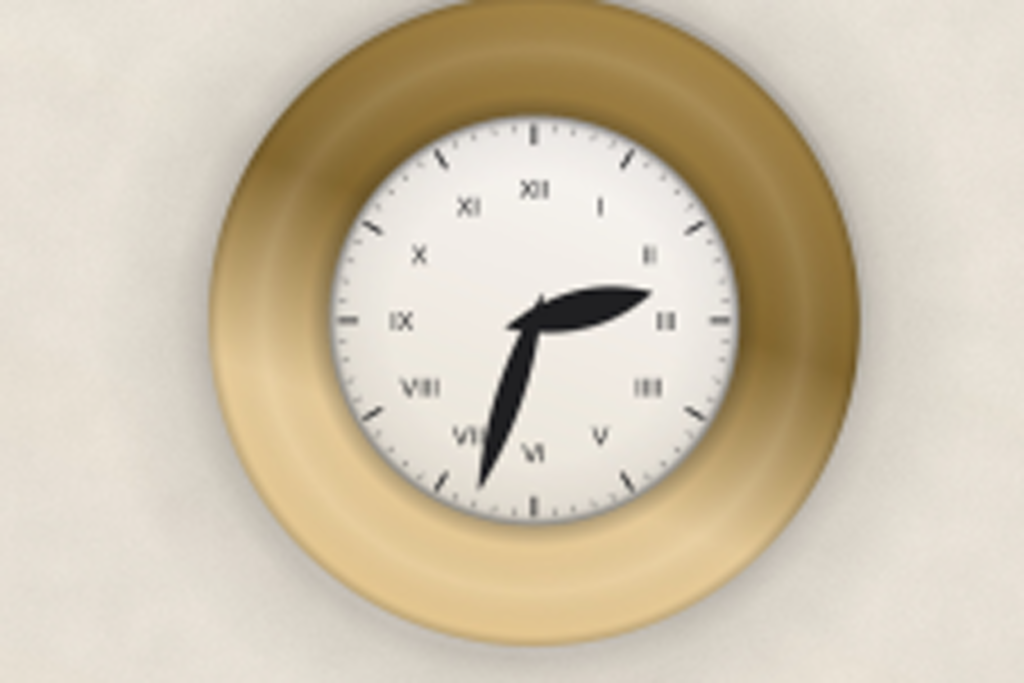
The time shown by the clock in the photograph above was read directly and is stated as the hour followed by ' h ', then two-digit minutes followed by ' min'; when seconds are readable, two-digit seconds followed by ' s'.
2 h 33 min
